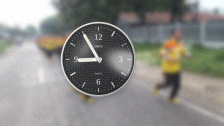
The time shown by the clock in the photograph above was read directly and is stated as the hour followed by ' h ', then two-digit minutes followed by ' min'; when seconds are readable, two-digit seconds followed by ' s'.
8 h 55 min
